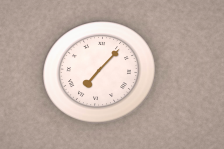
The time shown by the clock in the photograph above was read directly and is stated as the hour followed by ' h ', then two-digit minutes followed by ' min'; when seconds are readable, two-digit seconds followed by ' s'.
7 h 06 min
